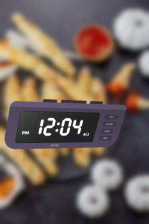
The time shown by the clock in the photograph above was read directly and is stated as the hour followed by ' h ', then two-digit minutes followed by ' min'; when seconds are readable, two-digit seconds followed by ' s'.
12 h 04 min
